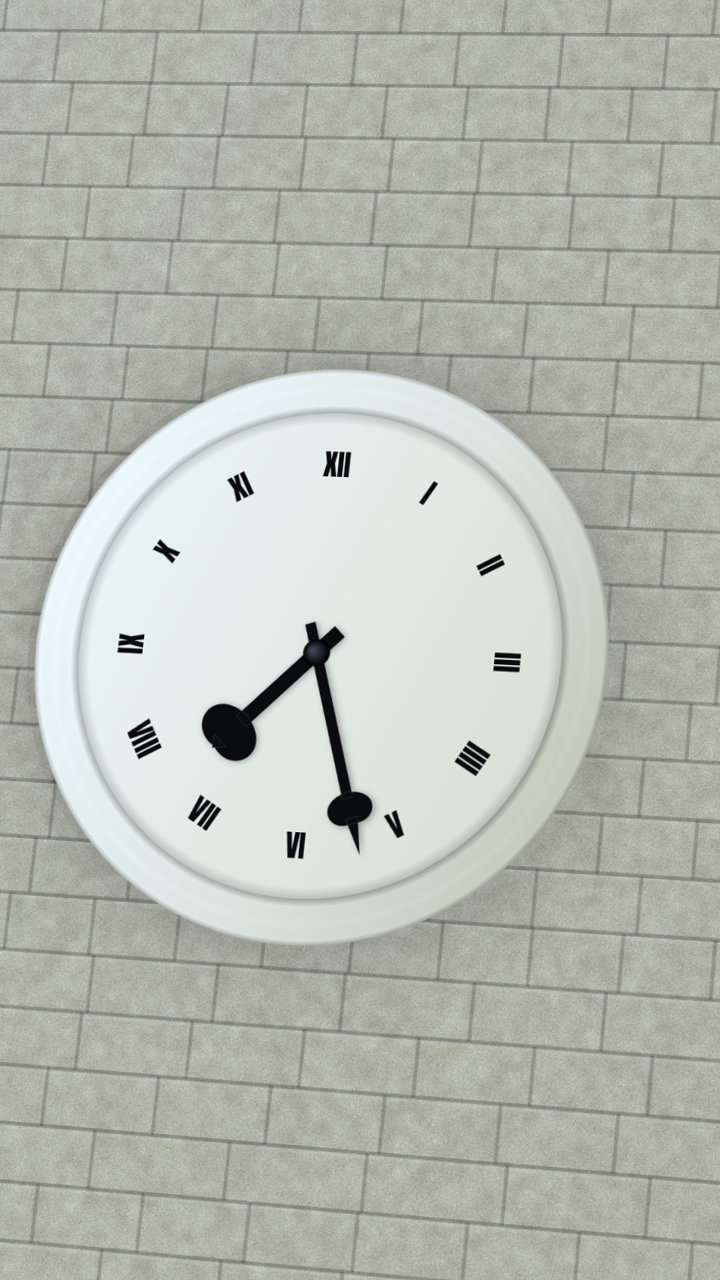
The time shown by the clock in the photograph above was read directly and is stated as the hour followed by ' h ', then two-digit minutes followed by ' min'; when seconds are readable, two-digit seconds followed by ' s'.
7 h 27 min
